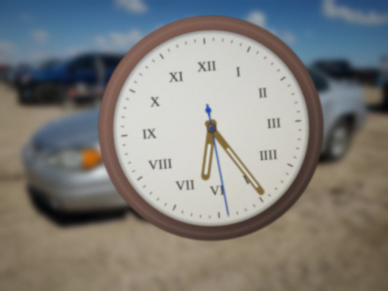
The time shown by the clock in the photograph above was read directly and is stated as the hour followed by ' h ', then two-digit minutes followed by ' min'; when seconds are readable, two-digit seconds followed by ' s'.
6 h 24 min 29 s
